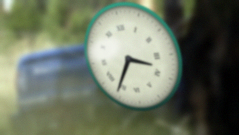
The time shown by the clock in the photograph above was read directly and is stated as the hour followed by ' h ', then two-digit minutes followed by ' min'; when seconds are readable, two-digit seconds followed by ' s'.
3 h 36 min
